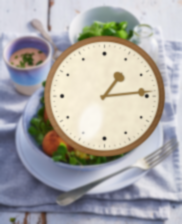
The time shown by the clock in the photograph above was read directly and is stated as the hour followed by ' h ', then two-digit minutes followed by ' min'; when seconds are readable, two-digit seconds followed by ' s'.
1 h 14 min
